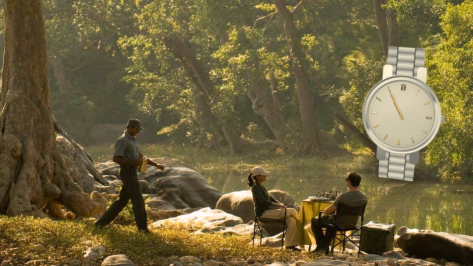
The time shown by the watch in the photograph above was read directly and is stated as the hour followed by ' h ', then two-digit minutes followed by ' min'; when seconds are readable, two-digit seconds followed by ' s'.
10 h 55 min
